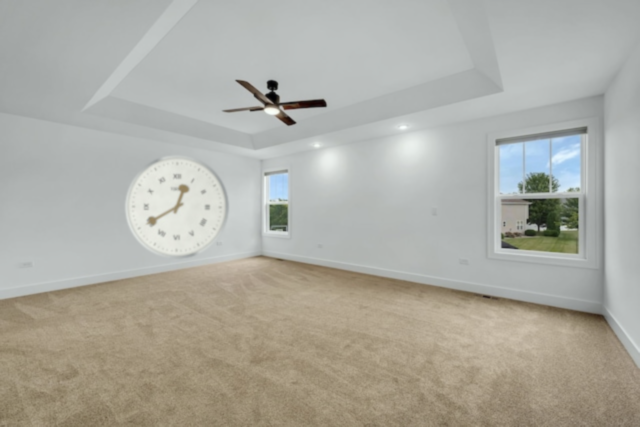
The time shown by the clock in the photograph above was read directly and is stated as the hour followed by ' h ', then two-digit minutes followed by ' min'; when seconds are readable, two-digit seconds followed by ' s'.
12 h 40 min
